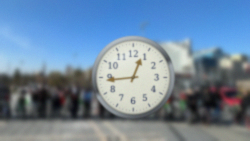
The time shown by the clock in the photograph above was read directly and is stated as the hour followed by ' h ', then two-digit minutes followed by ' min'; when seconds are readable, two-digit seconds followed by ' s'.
12 h 44 min
